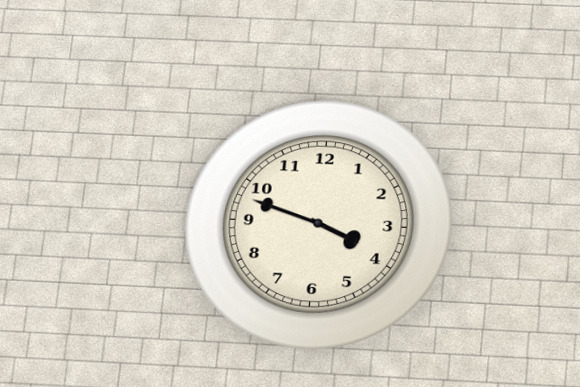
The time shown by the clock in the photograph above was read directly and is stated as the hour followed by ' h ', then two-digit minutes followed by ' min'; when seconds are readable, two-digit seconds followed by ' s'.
3 h 48 min
